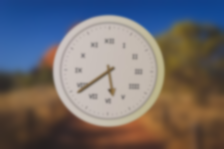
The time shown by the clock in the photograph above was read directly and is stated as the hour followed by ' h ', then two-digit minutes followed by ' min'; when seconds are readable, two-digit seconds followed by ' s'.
5 h 39 min
